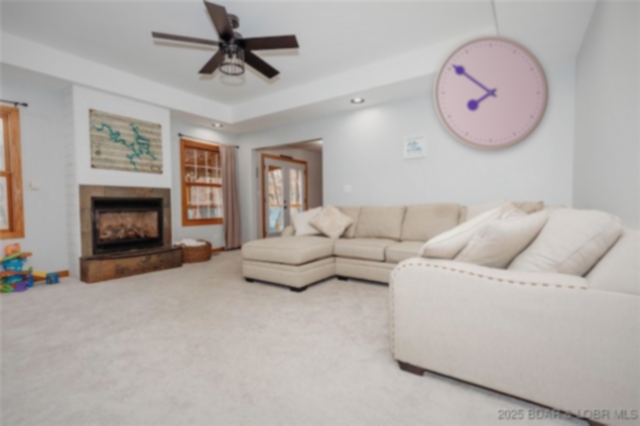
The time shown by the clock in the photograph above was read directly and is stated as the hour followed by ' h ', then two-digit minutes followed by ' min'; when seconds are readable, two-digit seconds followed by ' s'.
7 h 51 min
